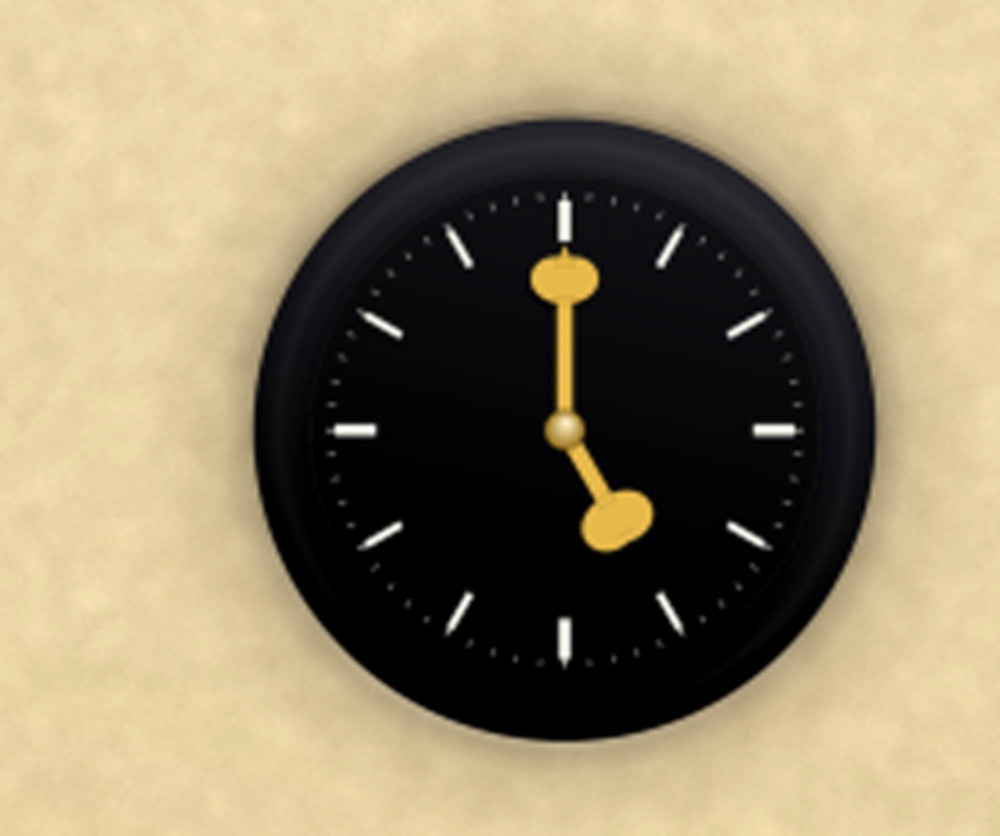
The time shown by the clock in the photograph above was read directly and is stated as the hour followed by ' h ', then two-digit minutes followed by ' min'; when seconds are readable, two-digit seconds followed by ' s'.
5 h 00 min
